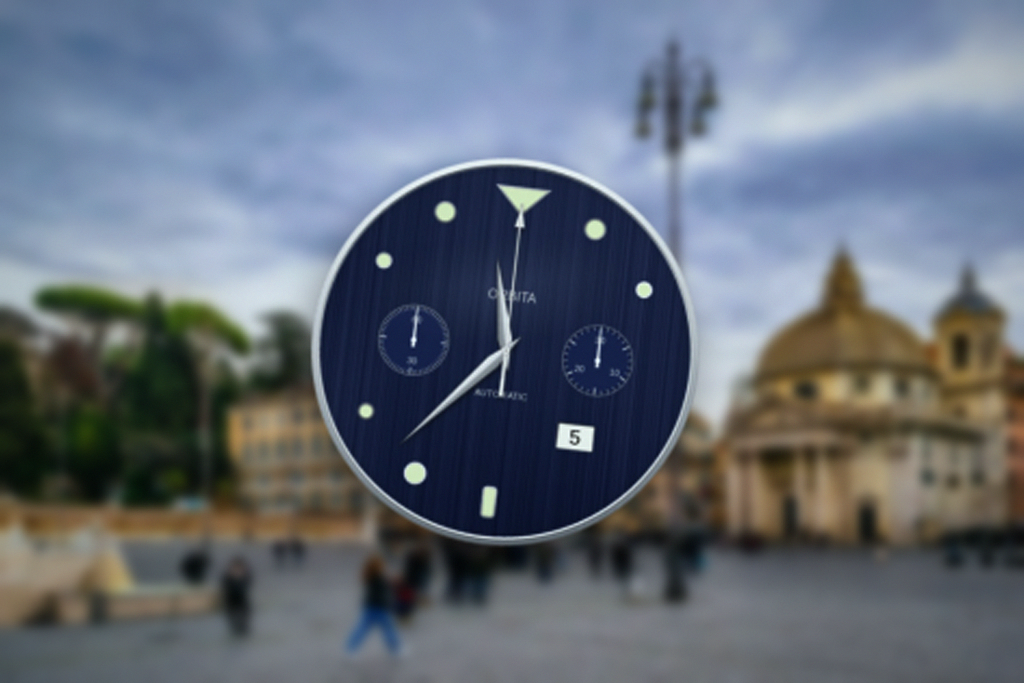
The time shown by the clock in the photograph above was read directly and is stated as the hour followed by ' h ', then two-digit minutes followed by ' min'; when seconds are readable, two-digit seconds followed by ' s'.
11 h 37 min
